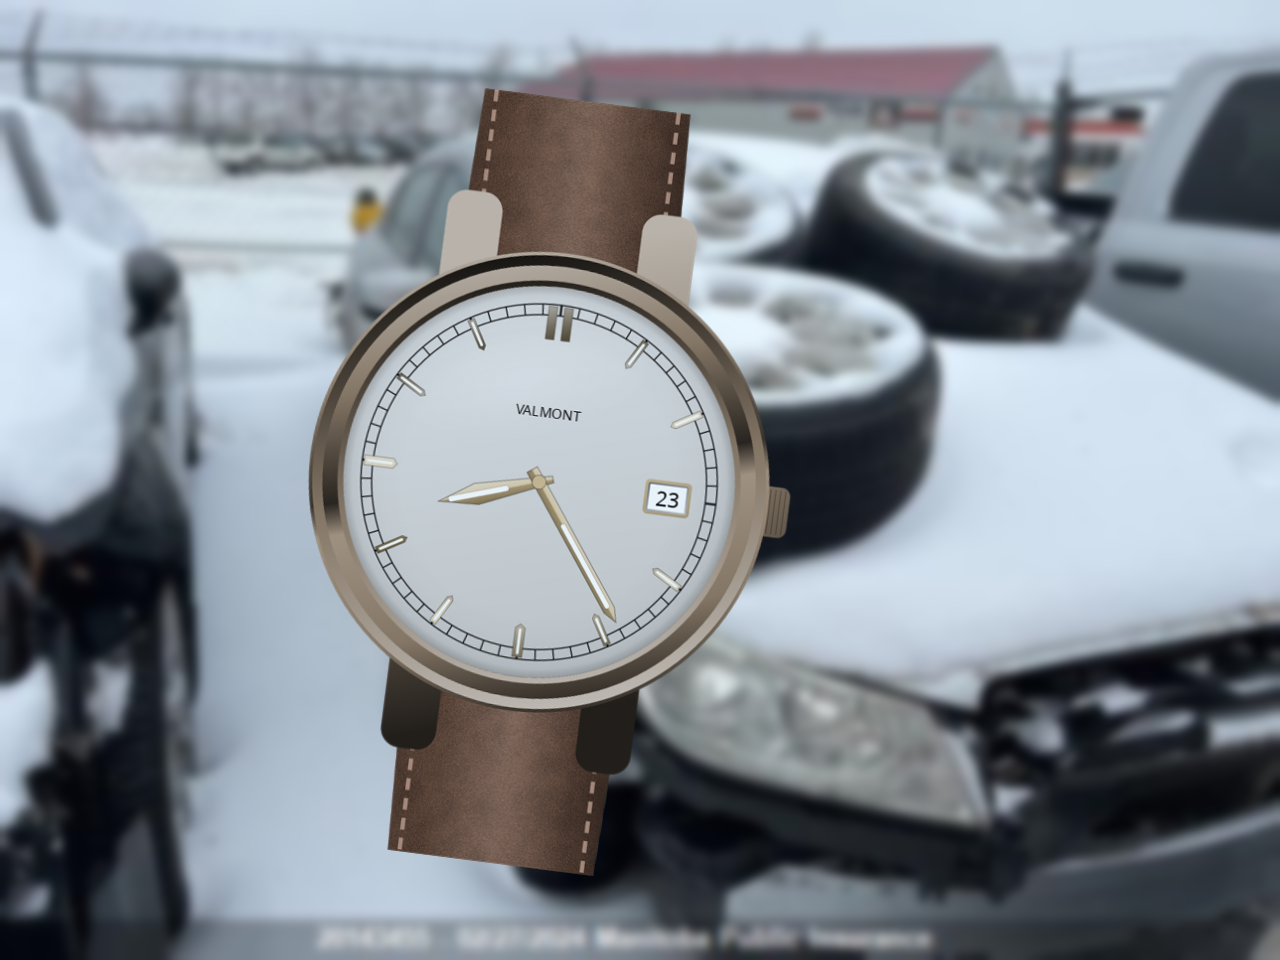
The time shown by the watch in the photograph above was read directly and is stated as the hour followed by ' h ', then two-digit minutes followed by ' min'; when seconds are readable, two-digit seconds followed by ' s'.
8 h 24 min
